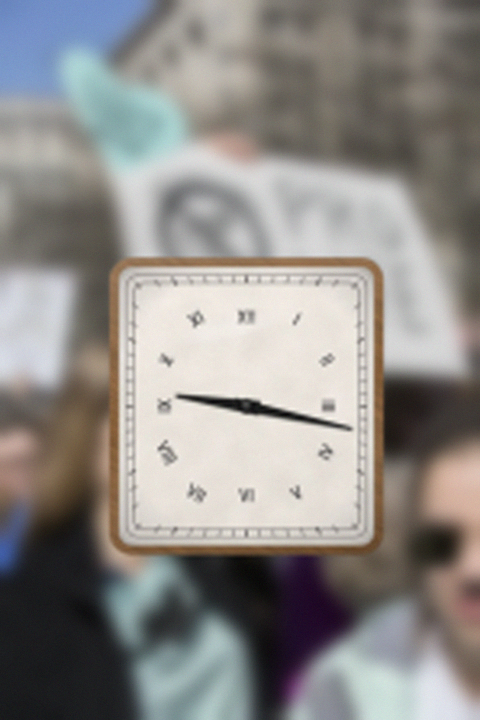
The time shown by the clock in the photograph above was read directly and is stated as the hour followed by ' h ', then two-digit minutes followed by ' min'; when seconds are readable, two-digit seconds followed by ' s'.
9 h 17 min
